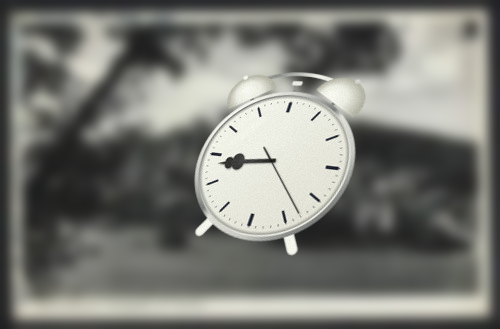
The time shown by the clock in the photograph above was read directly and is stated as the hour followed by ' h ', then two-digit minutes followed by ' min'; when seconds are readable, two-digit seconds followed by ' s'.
8 h 43 min 23 s
